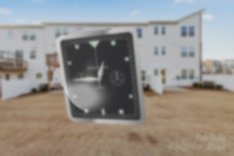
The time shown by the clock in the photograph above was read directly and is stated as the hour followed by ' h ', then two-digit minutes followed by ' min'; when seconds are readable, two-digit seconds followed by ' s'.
12 h 45 min
